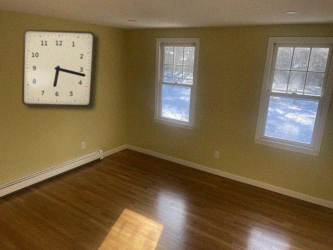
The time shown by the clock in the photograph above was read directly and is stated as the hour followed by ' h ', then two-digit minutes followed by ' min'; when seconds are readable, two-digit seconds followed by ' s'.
6 h 17 min
